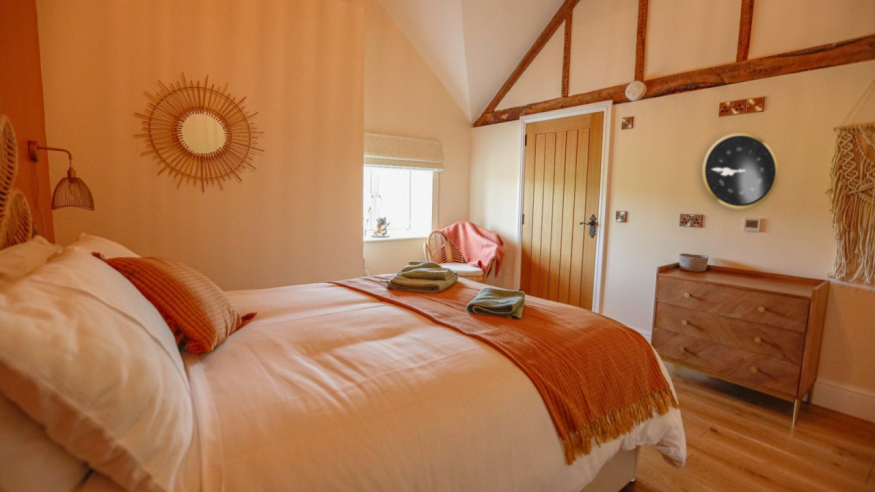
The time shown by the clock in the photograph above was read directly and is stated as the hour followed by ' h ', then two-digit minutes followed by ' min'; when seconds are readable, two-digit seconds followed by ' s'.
8 h 46 min
